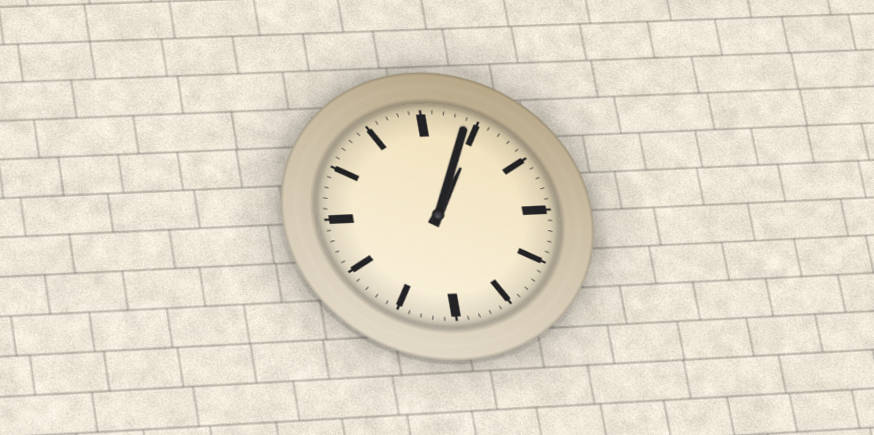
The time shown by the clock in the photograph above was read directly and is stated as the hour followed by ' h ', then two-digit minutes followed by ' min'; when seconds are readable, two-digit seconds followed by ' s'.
1 h 04 min
